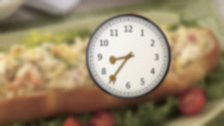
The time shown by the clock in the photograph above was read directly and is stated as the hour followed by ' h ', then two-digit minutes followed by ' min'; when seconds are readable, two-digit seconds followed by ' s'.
8 h 36 min
